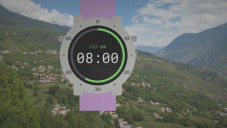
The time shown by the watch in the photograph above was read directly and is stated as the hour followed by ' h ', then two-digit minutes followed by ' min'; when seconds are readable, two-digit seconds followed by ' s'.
8 h 00 min
